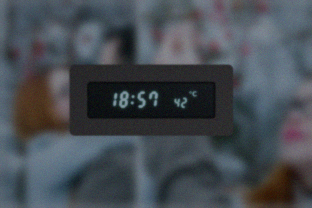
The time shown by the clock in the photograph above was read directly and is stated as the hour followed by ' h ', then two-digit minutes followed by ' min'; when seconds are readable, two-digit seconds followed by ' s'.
18 h 57 min
